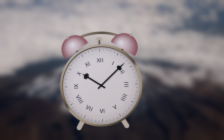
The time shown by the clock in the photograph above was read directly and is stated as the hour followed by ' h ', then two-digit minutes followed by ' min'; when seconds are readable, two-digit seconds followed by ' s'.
10 h 08 min
